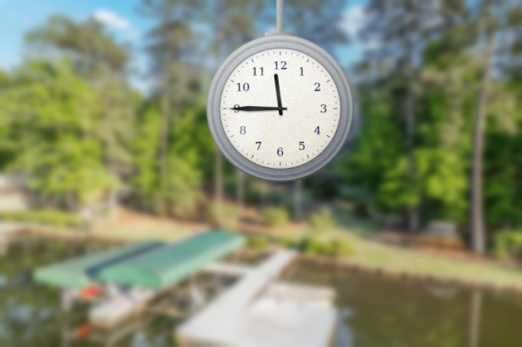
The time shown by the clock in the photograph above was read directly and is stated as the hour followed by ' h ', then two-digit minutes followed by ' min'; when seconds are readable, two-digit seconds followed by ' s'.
11 h 45 min
